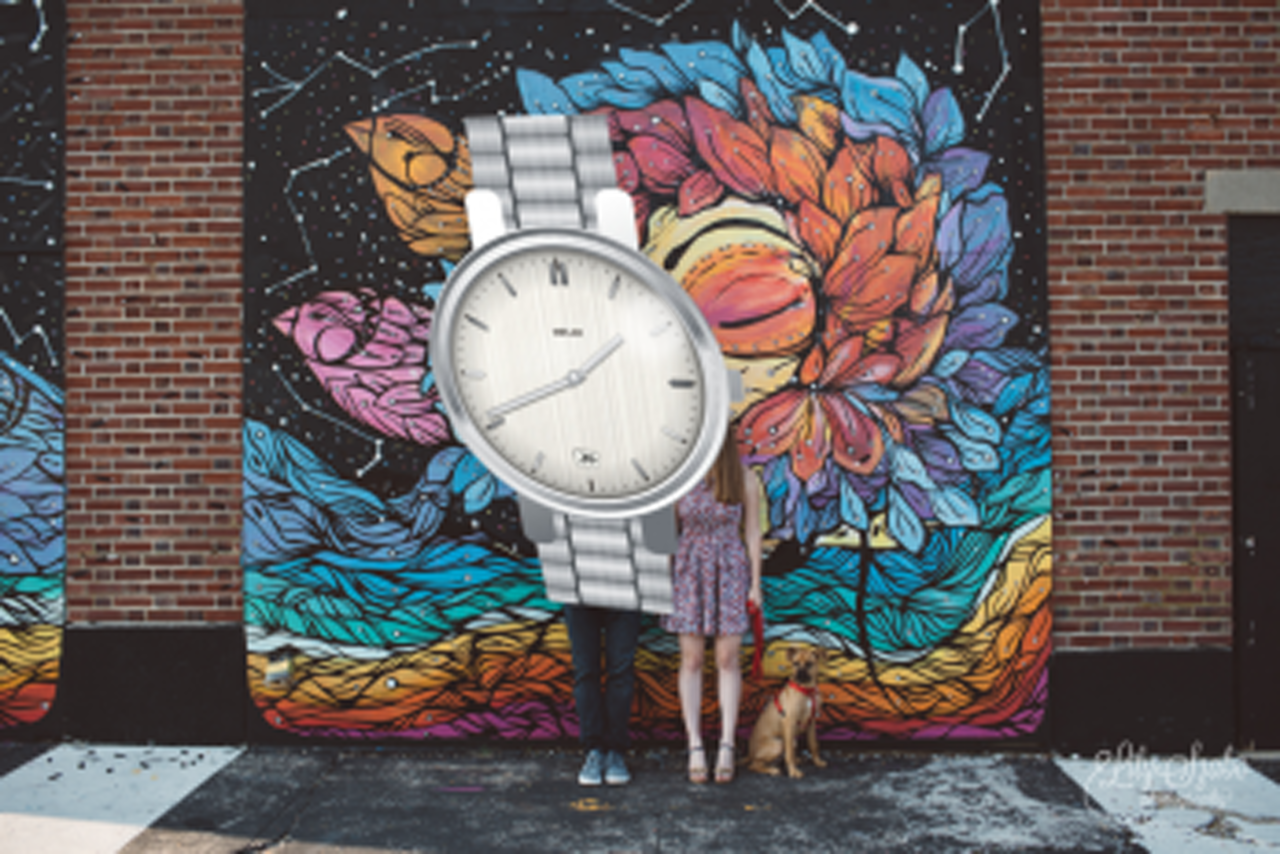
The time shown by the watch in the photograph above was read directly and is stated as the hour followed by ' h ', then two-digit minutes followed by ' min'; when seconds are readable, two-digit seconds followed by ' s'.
1 h 41 min
